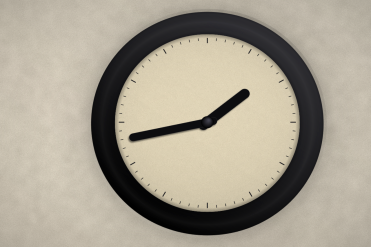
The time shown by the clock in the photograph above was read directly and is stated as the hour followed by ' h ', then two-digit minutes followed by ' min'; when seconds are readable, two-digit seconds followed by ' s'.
1 h 43 min
